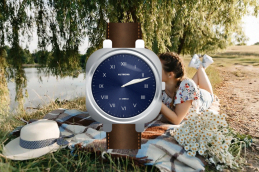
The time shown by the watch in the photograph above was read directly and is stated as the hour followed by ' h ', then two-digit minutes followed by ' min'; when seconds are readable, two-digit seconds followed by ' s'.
2 h 12 min
